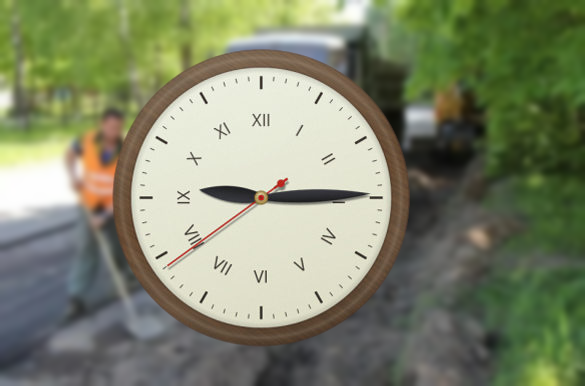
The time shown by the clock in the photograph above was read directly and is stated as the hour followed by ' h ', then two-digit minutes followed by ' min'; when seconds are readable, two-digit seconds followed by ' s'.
9 h 14 min 39 s
